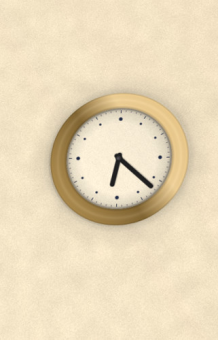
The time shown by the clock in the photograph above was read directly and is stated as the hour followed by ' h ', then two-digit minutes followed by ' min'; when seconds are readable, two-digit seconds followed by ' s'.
6 h 22 min
